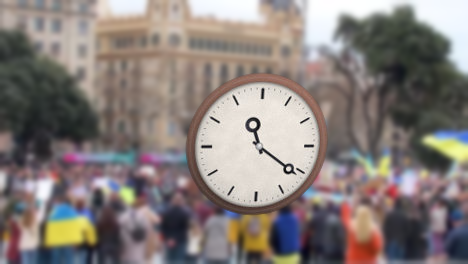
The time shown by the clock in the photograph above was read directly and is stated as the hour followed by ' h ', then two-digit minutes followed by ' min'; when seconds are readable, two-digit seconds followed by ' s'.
11 h 21 min
